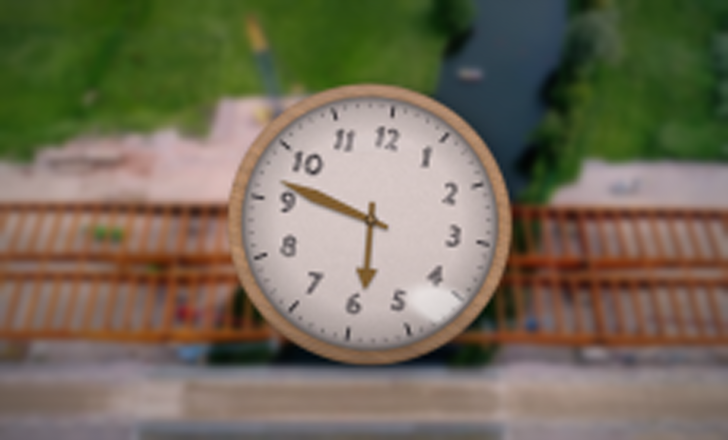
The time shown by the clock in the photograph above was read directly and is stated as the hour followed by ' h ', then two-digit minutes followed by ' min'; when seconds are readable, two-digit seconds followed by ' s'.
5 h 47 min
